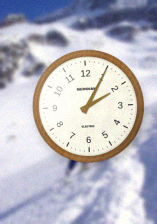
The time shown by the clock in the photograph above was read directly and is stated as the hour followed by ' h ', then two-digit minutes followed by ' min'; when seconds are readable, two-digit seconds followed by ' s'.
2 h 05 min
